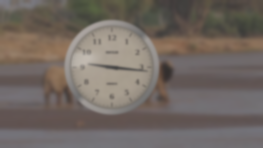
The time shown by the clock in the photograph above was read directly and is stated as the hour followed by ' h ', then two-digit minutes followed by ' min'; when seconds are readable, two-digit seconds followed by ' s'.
9 h 16 min
